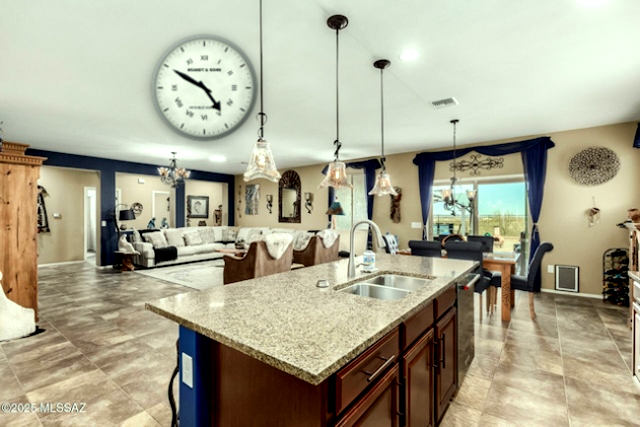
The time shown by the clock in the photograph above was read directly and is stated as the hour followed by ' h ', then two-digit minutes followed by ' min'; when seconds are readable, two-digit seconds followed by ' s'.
4 h 50 min
